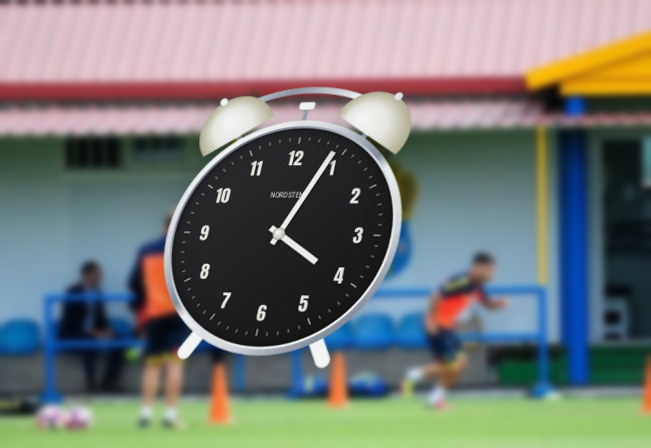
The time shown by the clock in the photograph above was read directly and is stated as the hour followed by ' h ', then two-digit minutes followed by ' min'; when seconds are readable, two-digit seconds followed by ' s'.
4 h 04 min
